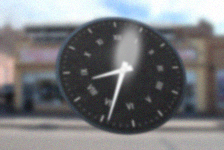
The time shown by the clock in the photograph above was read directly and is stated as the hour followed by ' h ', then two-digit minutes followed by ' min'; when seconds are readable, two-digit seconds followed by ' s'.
8 h 34 min
